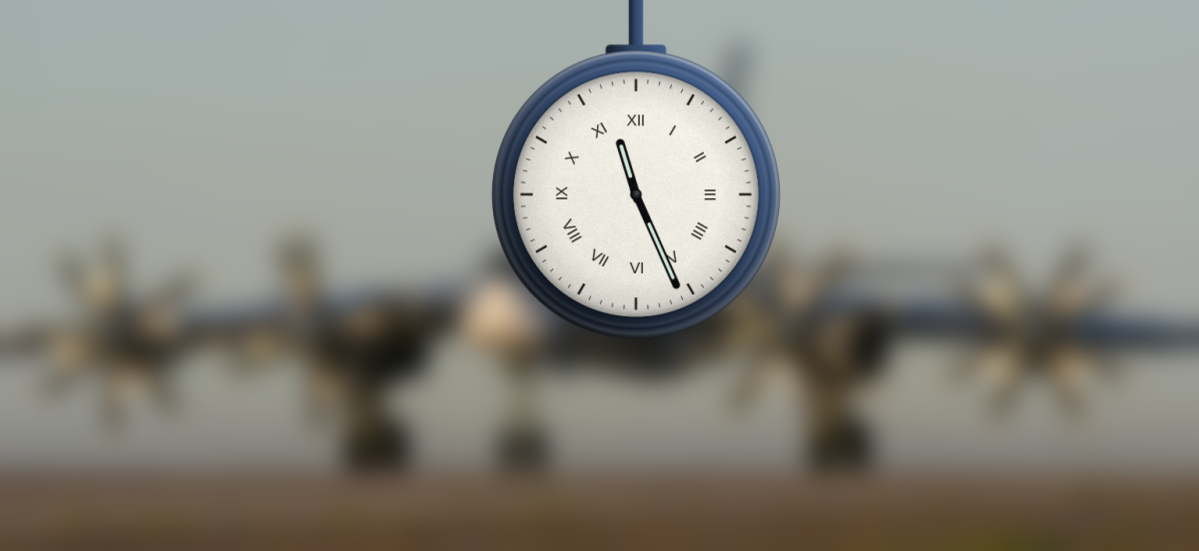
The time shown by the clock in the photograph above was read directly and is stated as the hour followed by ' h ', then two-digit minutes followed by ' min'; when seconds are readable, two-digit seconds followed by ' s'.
11 h 26 min
